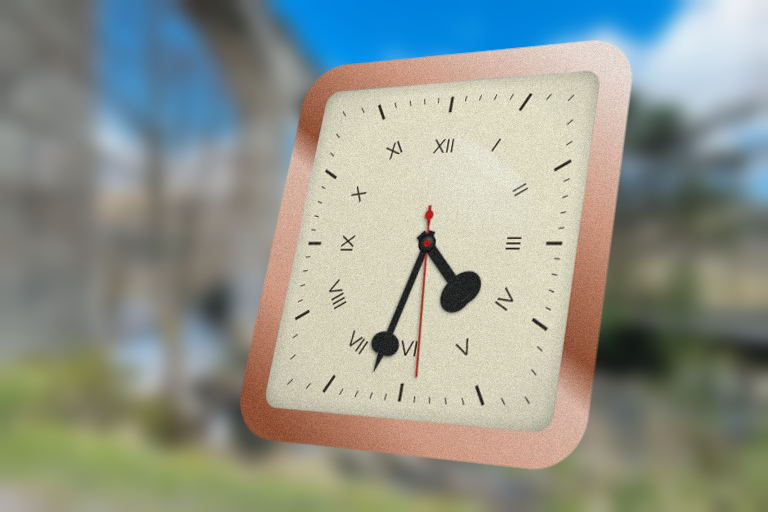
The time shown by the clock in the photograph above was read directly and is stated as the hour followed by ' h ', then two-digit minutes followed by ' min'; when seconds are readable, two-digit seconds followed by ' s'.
4 h 32 min 29 s
